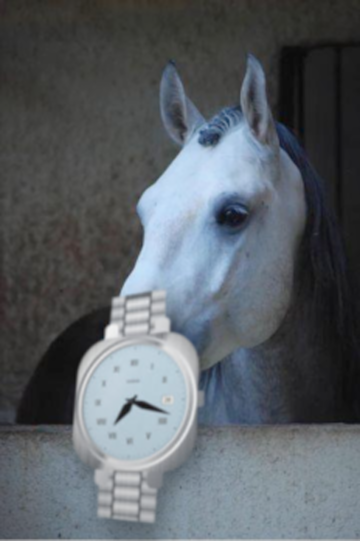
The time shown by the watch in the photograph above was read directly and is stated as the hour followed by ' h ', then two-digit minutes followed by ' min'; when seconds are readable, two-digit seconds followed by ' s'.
7 h 18 min
